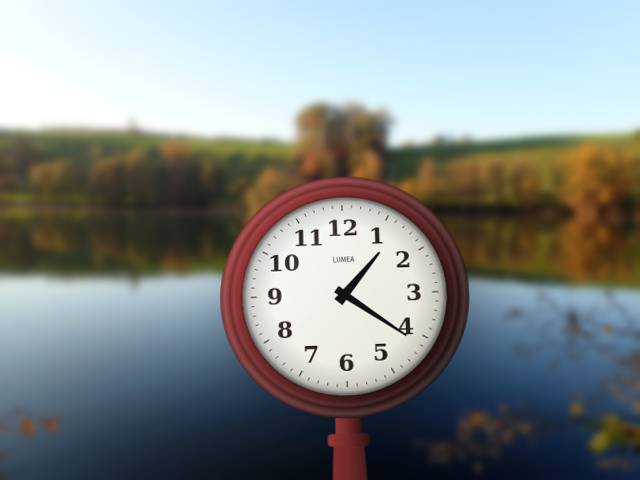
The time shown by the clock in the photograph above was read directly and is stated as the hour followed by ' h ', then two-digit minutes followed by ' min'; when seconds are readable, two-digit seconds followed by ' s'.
1 h 21 min
